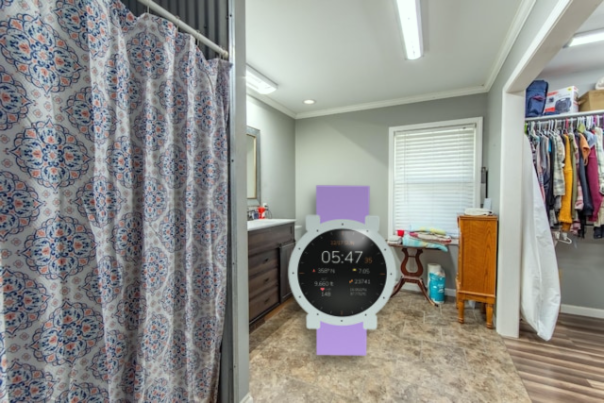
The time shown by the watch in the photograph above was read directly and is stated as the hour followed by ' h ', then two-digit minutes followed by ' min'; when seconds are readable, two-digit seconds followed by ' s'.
5 h 47 min
